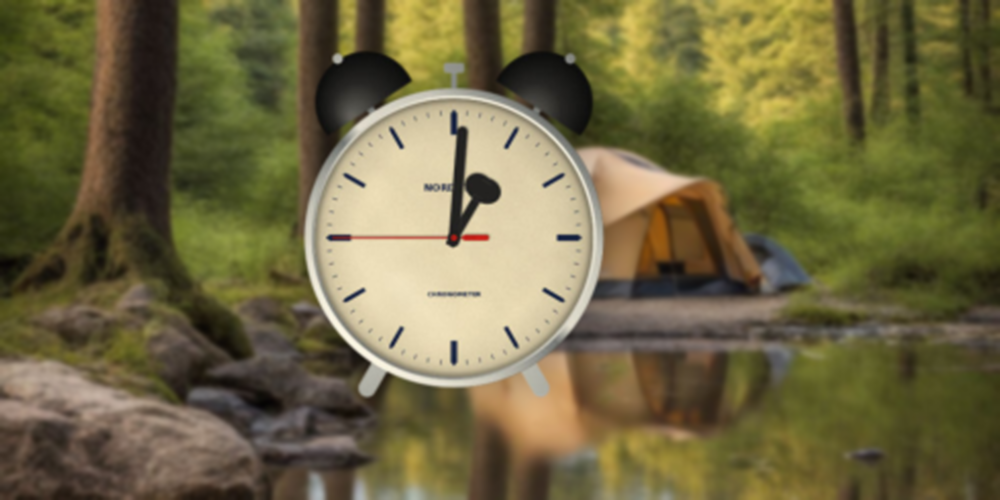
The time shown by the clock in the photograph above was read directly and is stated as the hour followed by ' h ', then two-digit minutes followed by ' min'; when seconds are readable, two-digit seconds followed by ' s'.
1 h 00 min 45 s
